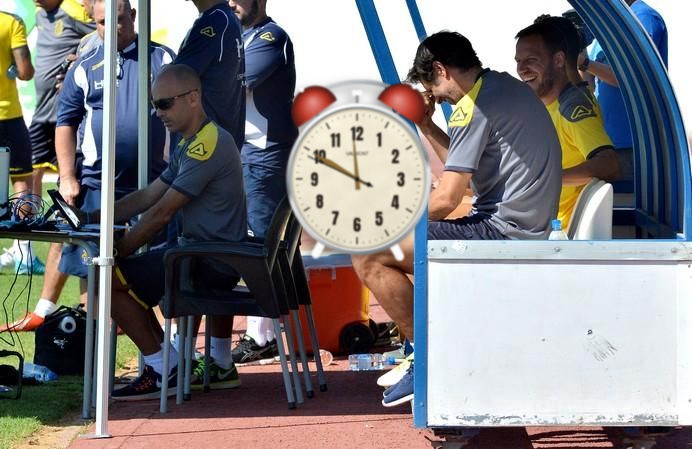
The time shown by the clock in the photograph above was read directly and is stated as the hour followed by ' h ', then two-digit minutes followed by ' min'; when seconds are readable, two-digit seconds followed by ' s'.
11 h 49 min 49 s
